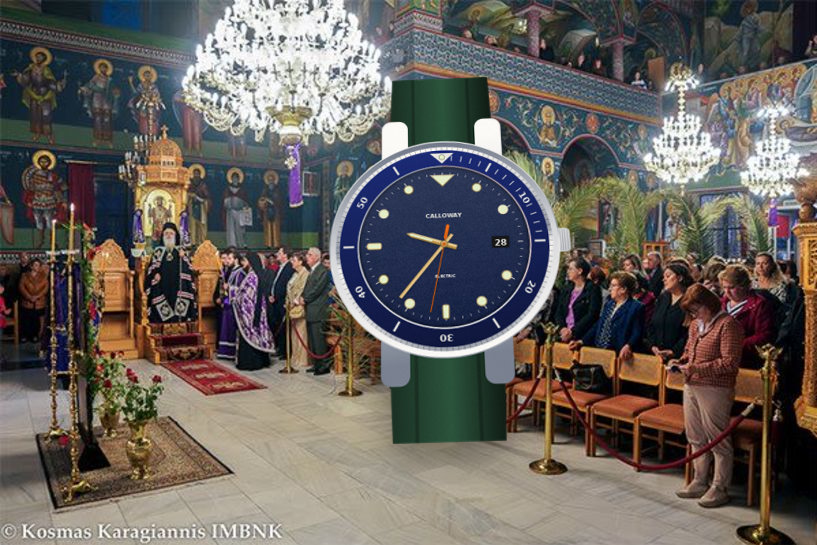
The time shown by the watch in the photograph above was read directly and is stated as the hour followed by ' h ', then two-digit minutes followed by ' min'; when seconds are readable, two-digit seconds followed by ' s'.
9 h 36 min 32 s
